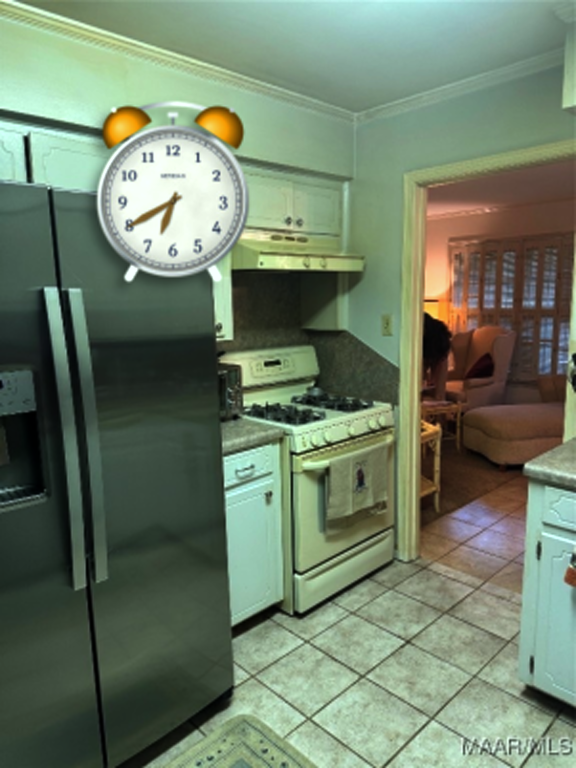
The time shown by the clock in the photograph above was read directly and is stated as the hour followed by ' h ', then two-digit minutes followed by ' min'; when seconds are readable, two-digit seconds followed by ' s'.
6 h 40 min
